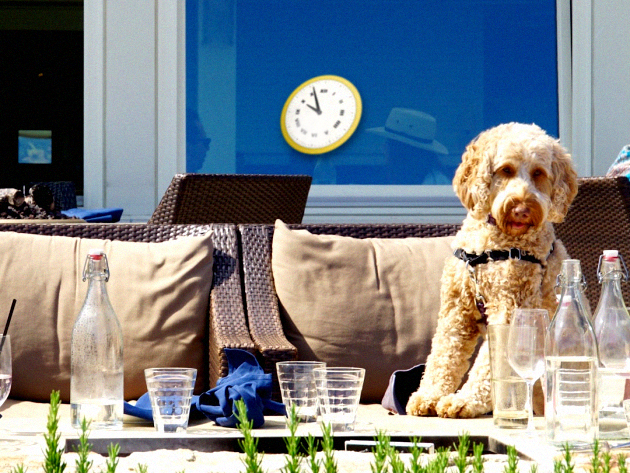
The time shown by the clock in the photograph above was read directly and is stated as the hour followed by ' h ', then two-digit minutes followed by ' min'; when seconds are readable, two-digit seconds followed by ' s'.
9 h 56 min
